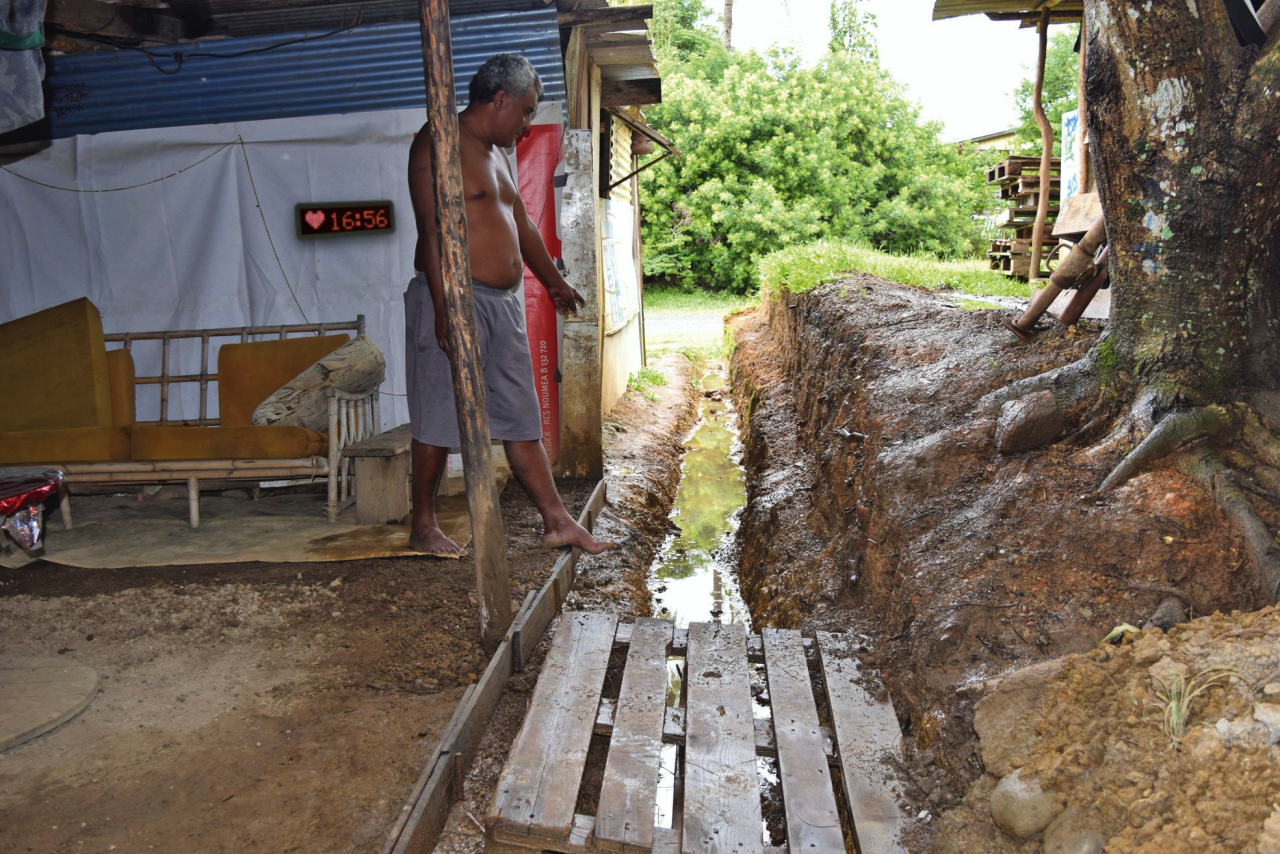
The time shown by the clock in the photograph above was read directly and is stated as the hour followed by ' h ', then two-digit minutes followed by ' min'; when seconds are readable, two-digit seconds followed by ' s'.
16 h 56 min
